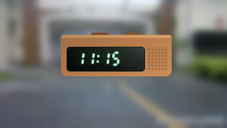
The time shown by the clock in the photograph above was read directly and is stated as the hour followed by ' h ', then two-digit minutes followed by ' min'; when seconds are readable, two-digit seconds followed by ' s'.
11 h 15 min
